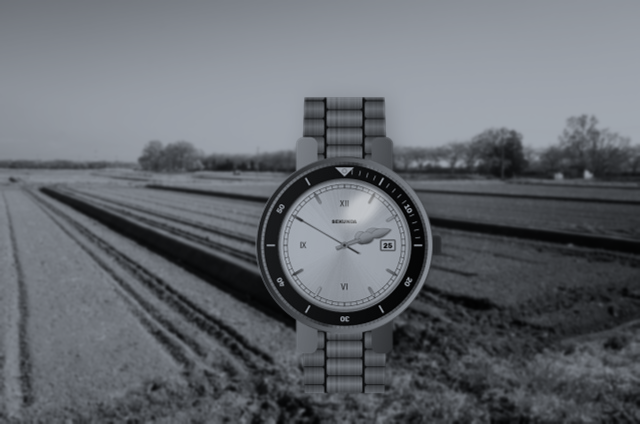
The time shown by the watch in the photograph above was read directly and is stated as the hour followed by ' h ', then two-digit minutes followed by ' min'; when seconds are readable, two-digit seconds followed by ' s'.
2 h 11 min 50 s
